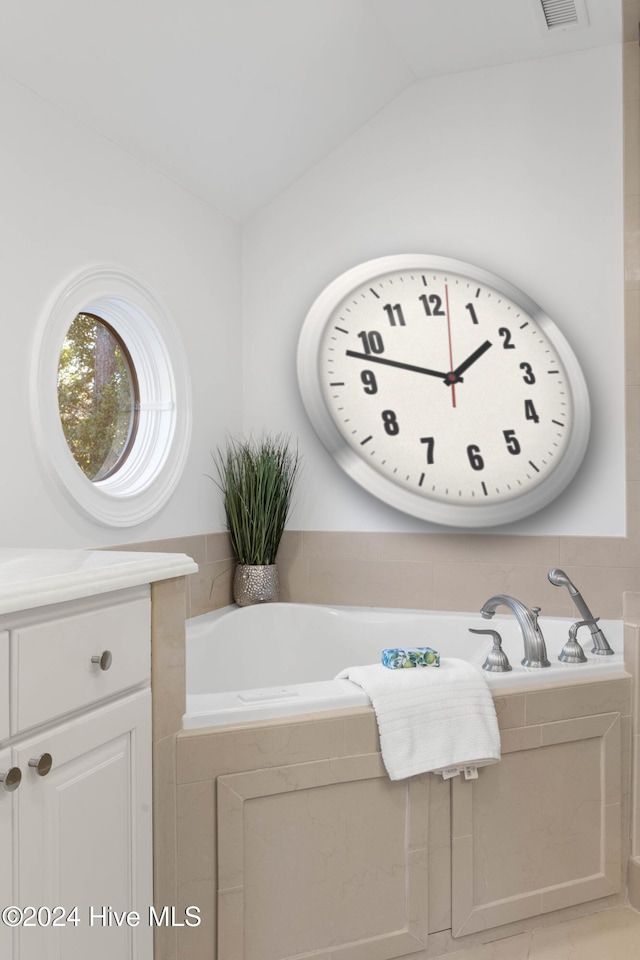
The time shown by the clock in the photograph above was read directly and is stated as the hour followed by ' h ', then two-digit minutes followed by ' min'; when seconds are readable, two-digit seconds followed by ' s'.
1 h 48 min 02 s
